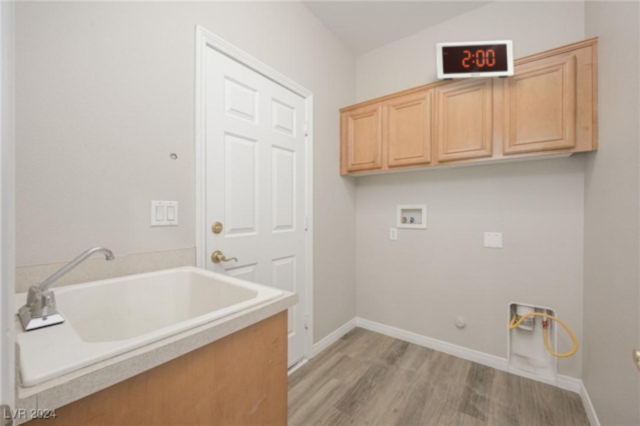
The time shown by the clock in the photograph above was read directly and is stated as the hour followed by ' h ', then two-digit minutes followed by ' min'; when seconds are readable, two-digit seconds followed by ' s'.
2 h 00 min
